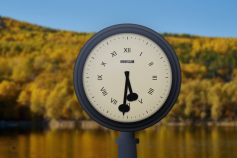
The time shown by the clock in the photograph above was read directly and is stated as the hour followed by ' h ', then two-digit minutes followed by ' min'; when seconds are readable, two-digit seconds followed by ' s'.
5 h 31 min
